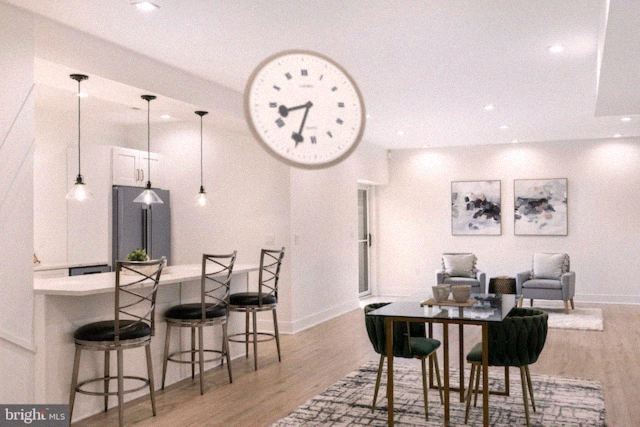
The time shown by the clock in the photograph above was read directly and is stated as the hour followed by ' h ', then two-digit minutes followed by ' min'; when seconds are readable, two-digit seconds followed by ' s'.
8 h 34 min
